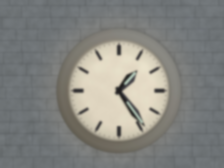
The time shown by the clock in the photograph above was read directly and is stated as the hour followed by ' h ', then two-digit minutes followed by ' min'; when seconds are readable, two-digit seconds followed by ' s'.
1 h 24 min
